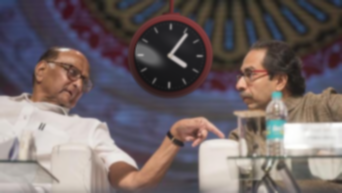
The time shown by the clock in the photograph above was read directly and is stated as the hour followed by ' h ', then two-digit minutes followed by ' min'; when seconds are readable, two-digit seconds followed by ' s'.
4 h 06 min
